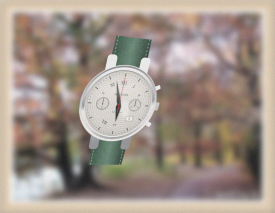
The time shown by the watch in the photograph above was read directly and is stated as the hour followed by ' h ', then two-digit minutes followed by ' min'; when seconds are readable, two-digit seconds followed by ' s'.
5 h 57 min
